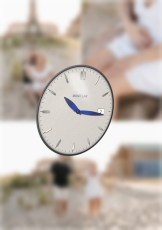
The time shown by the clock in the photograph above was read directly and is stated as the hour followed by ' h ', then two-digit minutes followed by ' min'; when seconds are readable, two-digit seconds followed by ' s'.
10 h 16 min
